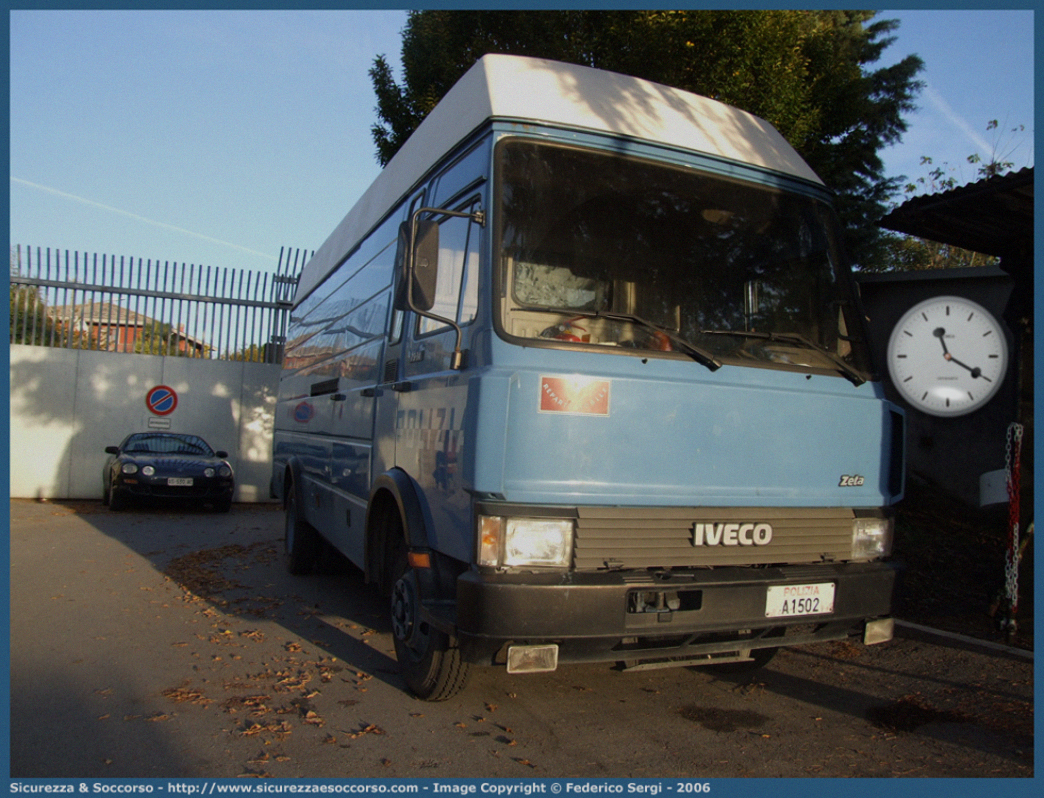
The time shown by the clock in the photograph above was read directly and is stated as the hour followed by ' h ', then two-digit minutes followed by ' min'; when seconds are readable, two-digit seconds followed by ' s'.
11 h 20 min
